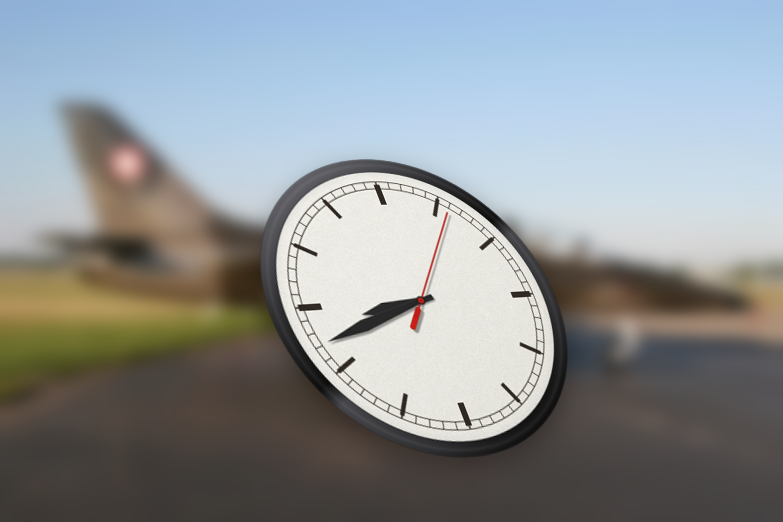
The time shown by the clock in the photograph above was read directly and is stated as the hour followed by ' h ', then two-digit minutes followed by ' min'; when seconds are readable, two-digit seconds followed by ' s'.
8 h 42 min 06 s
